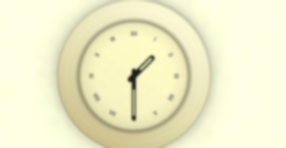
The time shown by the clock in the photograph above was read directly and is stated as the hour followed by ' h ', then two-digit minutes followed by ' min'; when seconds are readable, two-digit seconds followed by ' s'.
1 h 30 min
